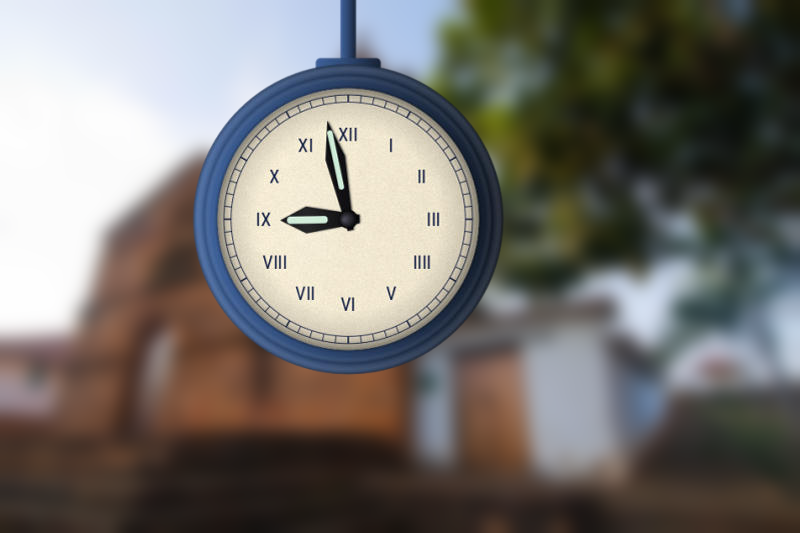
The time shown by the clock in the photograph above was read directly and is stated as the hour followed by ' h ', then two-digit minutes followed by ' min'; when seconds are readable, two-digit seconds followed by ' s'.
8 h 58 min
